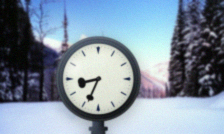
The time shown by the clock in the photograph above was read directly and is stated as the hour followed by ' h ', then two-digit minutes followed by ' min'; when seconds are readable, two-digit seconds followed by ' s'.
8 h 34 min
